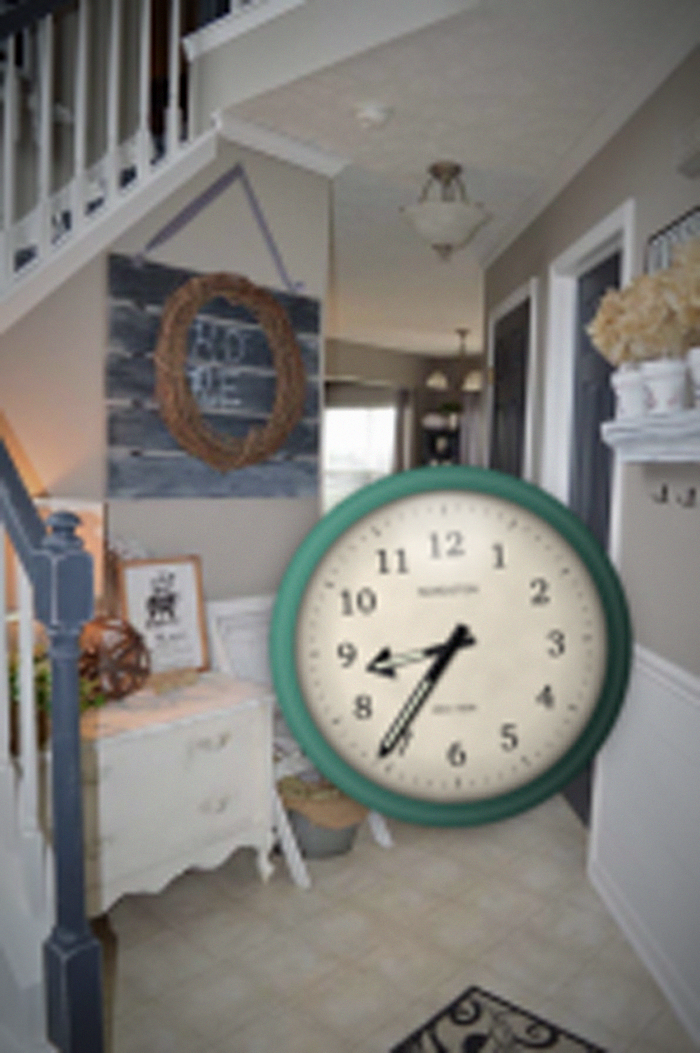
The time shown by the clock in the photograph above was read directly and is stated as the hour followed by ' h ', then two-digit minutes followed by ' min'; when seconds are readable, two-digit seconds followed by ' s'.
8 h 36 min
